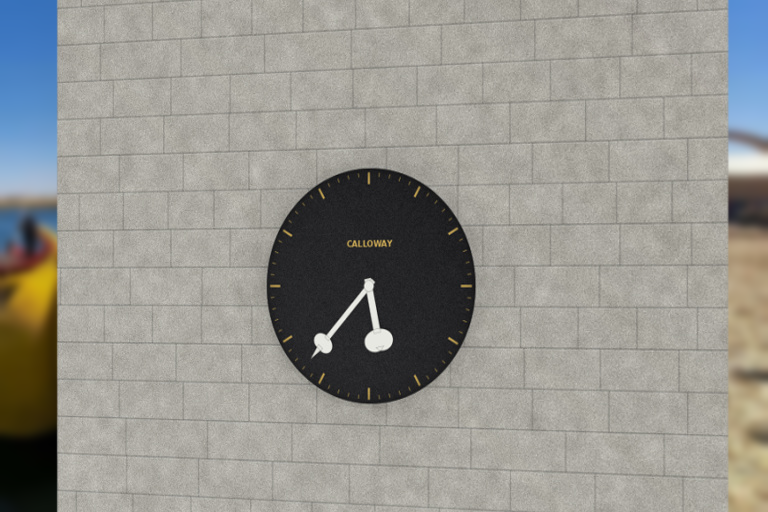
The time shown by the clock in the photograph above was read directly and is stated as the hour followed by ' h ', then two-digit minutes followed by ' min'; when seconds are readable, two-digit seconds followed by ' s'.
5 h 37 min
